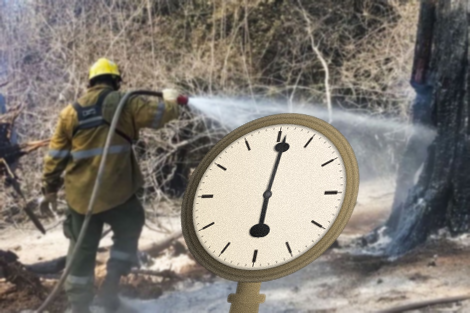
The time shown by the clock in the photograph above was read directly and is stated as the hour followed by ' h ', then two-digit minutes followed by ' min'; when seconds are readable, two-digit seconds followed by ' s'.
6 h 01 min
